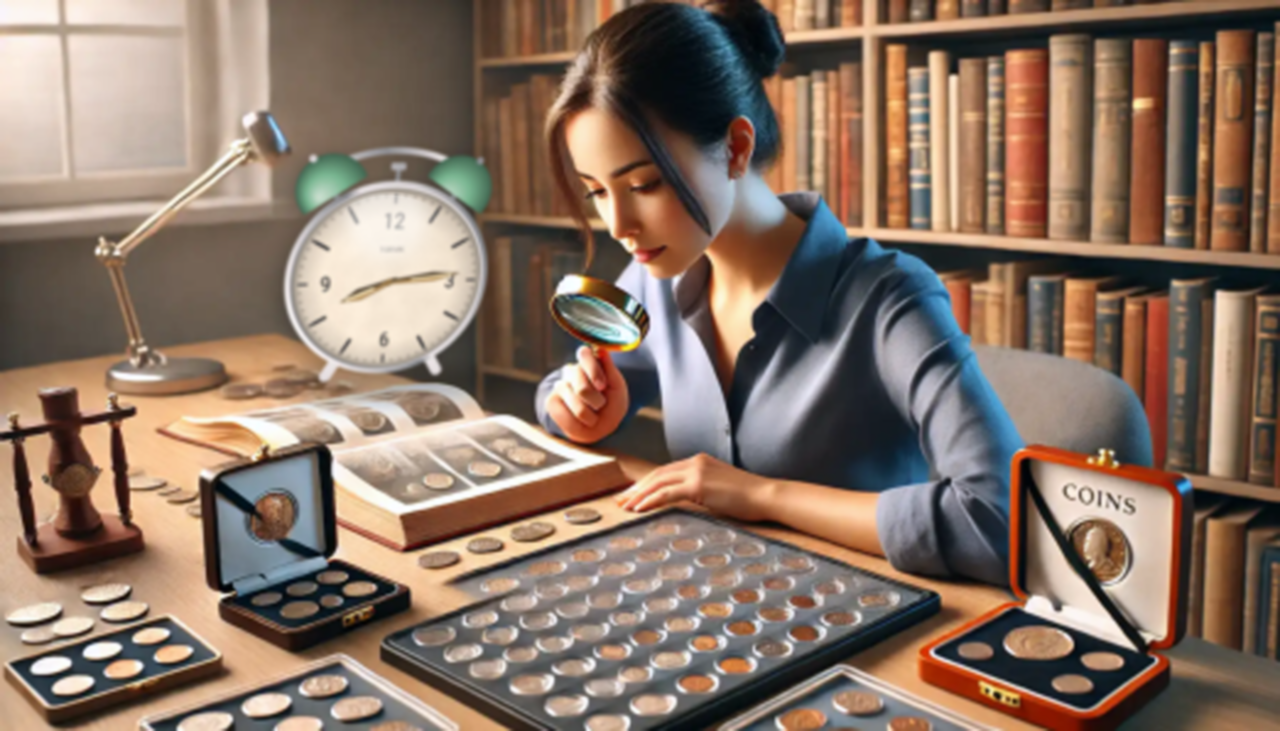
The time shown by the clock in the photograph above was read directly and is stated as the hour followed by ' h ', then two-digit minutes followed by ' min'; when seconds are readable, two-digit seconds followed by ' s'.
8 h 14 min
